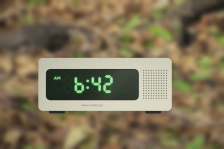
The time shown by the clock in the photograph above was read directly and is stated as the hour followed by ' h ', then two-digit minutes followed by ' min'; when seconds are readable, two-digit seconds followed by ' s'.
6 h 42 min
